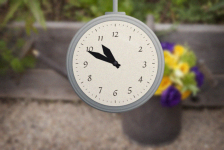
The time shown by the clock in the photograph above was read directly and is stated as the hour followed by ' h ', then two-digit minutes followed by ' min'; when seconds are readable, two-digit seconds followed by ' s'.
10 h 49 min
